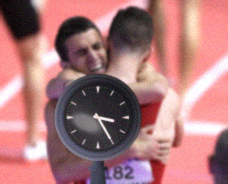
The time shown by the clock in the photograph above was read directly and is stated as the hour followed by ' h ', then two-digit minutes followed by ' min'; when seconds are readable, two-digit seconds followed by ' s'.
3 h 25 min
